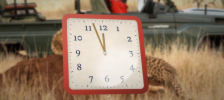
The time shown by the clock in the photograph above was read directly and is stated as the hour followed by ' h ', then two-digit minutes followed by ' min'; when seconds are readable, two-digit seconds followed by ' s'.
11 h 57 min
